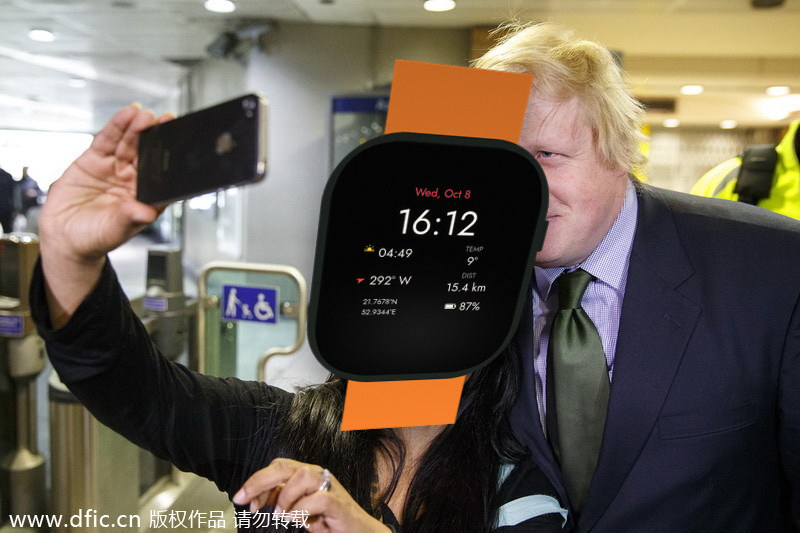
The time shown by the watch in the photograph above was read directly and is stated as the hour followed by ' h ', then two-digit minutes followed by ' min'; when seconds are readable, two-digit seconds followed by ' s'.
16 h 12 min
